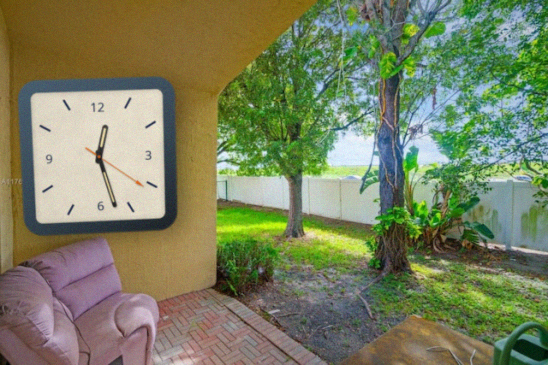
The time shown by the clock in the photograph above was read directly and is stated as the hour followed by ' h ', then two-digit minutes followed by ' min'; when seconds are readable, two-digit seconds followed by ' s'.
12 h 27 min 21 s
